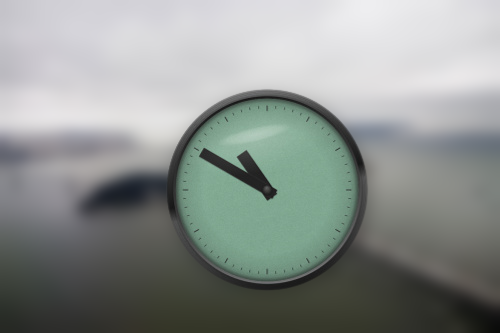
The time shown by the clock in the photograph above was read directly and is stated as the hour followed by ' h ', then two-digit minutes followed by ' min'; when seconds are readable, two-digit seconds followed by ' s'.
10 h 50 min
